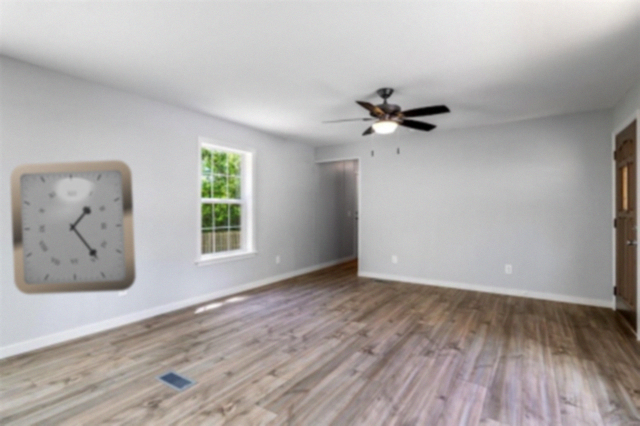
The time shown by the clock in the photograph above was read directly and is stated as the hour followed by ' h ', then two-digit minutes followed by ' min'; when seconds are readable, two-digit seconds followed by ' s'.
1 h 24 min
